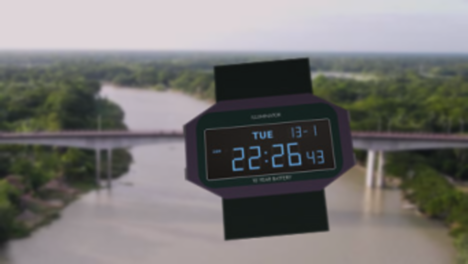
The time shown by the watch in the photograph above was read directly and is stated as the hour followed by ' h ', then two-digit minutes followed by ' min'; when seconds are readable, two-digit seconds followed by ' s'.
22 h 26 min 43 s
